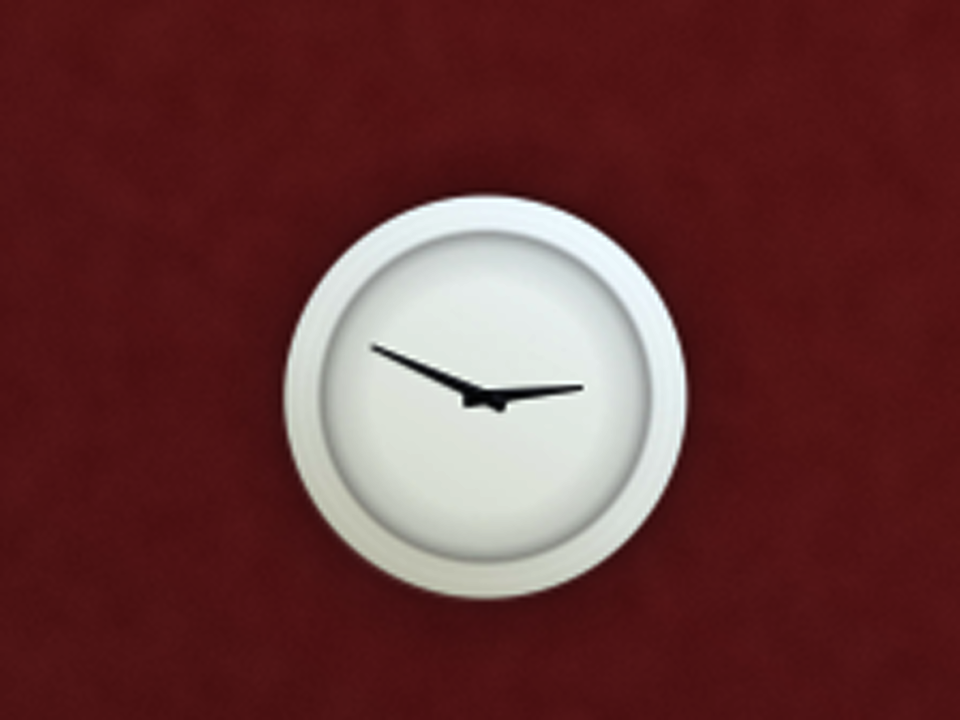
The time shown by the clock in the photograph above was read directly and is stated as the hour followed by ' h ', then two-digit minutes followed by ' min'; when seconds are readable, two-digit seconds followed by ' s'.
2 h 49 min
